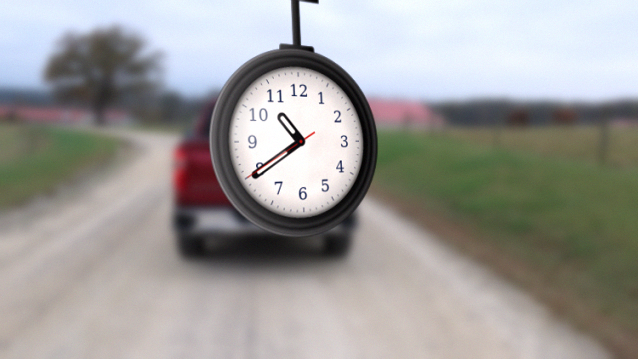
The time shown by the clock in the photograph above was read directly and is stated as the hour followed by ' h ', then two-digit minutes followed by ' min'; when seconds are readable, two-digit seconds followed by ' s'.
10 h 39 min 40 s
